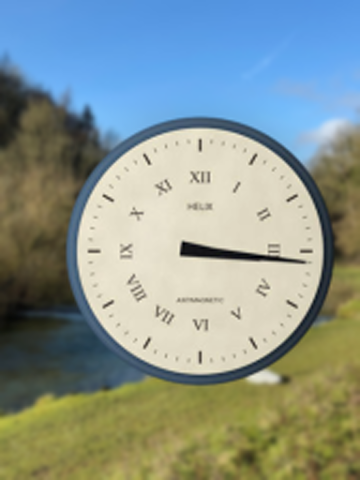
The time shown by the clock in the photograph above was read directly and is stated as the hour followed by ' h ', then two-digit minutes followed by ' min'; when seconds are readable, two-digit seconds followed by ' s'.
3 h 16 min
